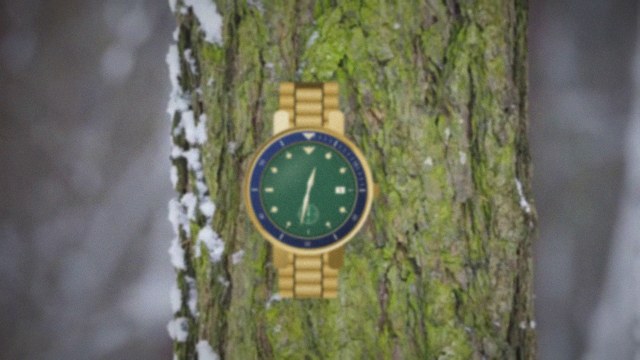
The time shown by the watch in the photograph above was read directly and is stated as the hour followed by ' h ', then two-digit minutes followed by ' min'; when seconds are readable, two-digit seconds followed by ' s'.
12 h 32 min
